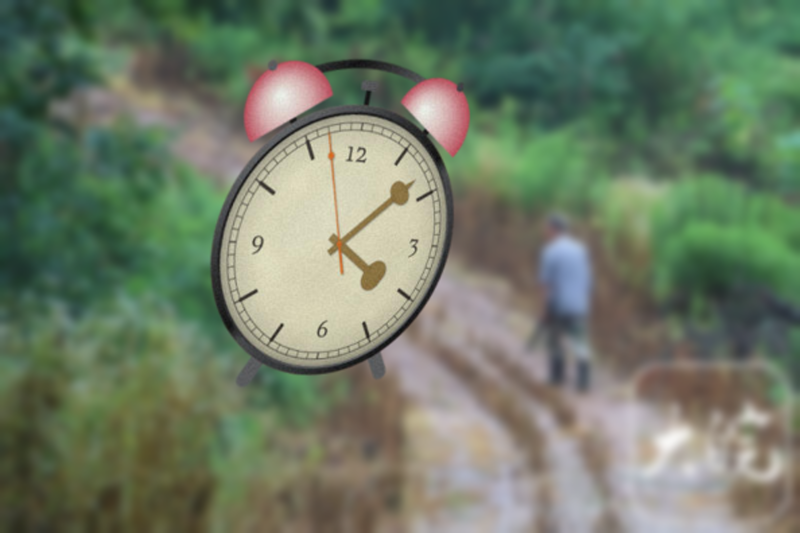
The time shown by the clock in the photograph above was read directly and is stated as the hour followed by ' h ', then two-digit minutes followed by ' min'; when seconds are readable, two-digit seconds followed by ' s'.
4 h 07 min 57 s
